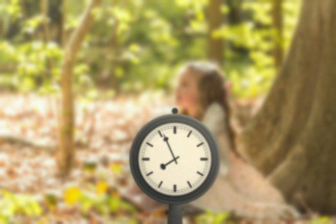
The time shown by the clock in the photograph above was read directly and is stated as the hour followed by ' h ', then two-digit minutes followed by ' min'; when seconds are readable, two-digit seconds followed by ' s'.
7 h 56 min
